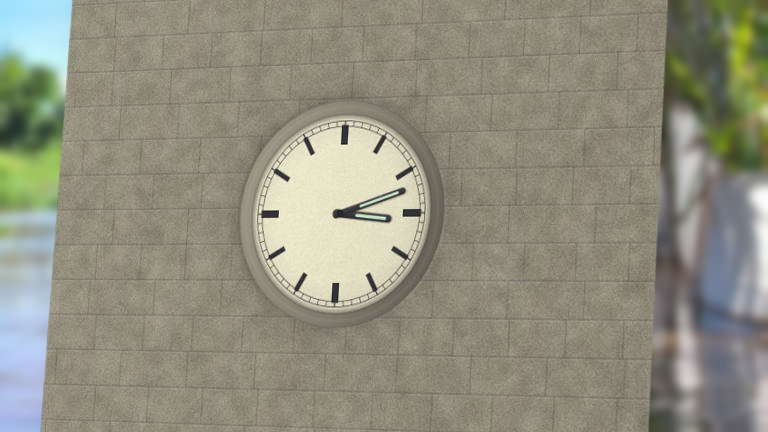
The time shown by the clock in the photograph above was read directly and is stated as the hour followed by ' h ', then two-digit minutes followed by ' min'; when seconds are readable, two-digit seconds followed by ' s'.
3 h 12 min
